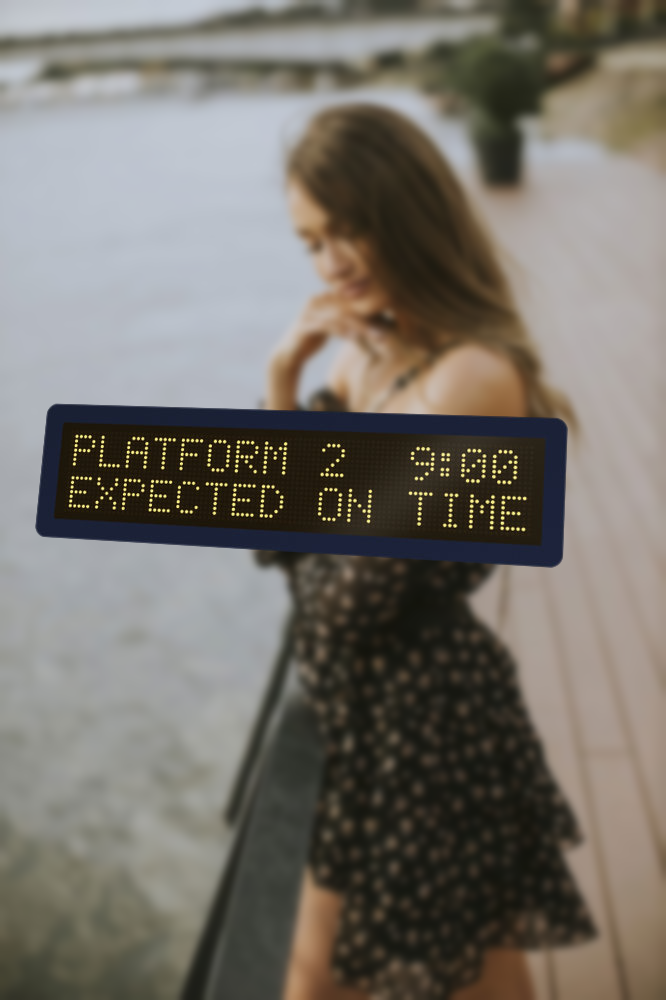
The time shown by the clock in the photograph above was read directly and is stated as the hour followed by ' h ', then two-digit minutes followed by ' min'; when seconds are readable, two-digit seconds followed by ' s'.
9 h 00 min
